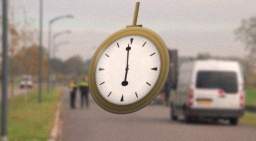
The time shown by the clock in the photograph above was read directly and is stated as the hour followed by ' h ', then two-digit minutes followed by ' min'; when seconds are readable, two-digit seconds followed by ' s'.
5 h 59 min
